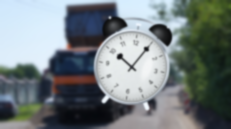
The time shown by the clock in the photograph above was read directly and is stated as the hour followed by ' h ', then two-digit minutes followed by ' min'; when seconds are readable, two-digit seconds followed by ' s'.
10 h 05 min
